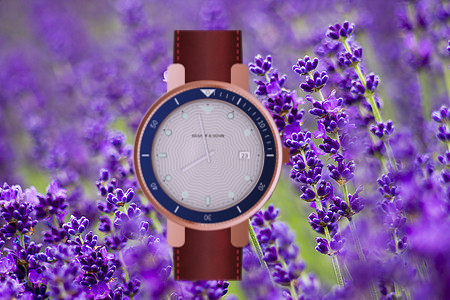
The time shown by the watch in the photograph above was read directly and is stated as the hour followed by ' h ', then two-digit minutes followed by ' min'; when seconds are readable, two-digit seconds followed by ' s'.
7 h 58 min
